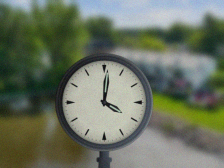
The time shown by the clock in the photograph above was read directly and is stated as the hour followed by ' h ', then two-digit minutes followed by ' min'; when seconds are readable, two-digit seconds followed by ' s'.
4 h 01 min
